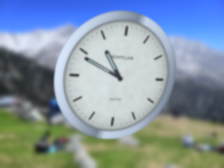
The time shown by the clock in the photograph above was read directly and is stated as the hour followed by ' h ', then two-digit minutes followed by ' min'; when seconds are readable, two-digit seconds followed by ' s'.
10 h 49 min
